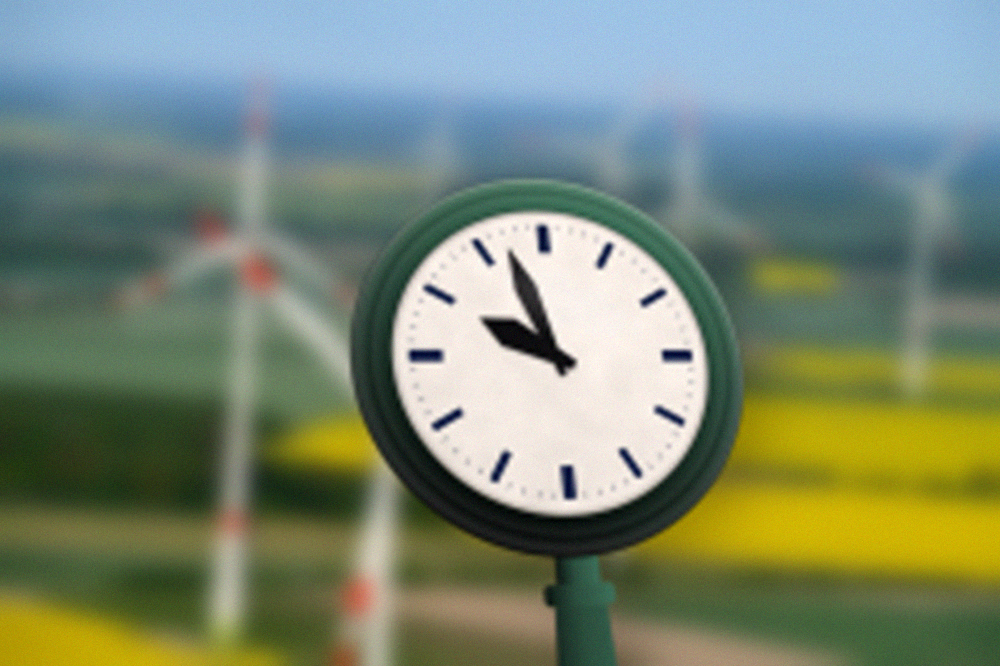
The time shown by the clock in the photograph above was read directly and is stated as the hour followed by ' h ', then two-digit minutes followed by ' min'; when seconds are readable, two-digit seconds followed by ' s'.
9 h 57 min
